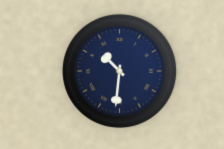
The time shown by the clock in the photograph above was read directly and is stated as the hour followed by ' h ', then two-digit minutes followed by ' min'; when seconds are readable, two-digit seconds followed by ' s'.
10 h 31 min
